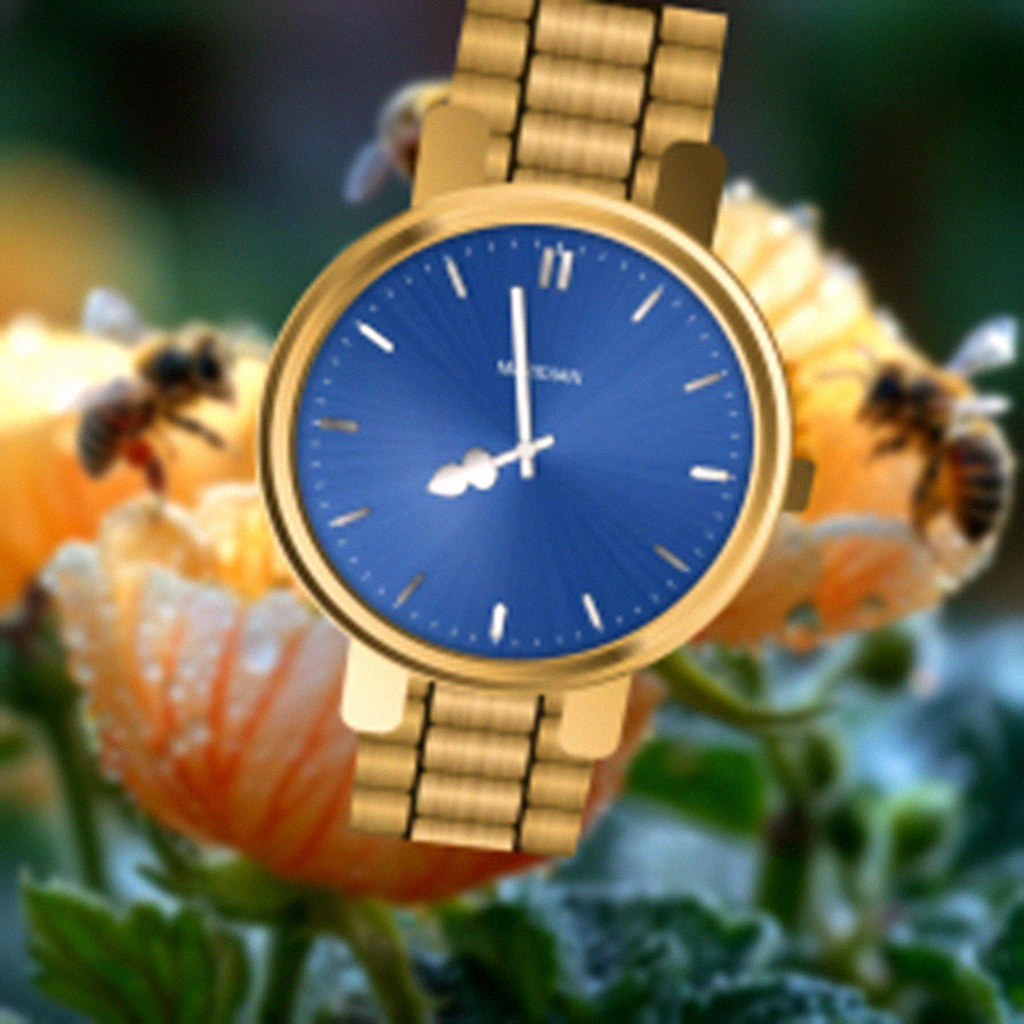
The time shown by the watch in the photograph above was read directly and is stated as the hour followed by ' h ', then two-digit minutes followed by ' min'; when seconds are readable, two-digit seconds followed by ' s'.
7 h 58 min
